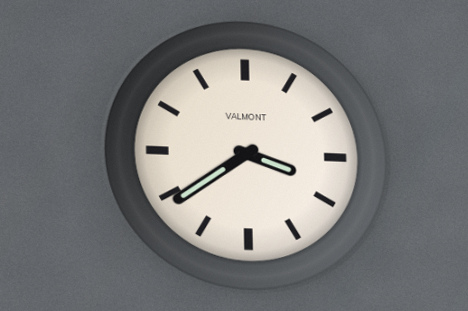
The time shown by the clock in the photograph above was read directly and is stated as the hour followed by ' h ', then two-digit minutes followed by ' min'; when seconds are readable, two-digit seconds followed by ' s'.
3 h 39 min
